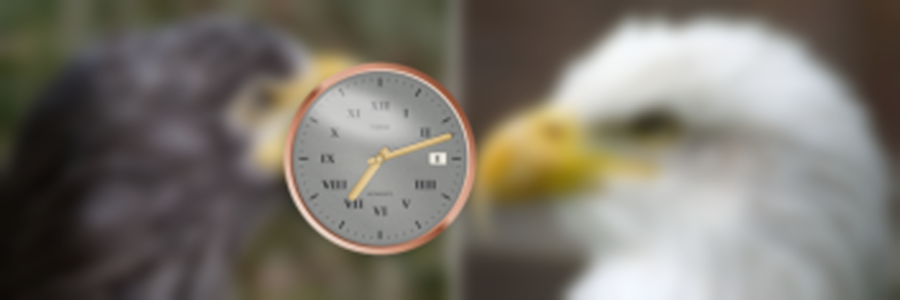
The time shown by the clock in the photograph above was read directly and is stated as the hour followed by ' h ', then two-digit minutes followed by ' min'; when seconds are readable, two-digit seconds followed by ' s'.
7 h 12 min
